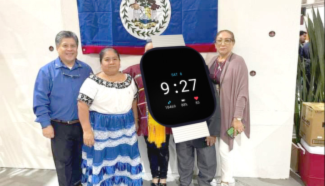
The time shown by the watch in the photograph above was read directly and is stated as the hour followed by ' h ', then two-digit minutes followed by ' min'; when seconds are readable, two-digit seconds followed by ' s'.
9 h 27 min
